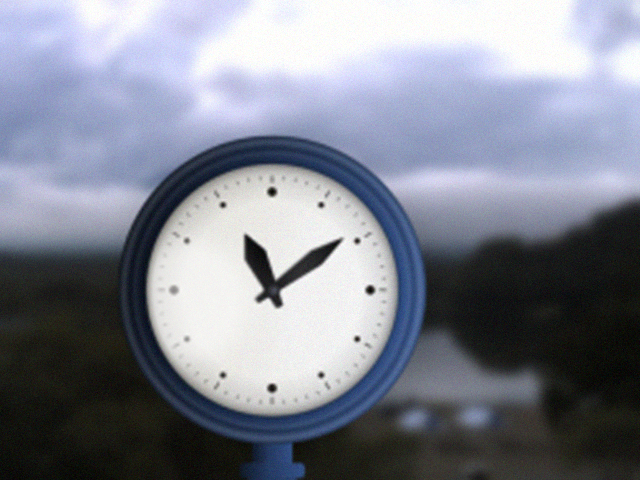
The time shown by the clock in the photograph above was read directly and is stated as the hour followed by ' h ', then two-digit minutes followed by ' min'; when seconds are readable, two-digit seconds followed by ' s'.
11 h 09 min
